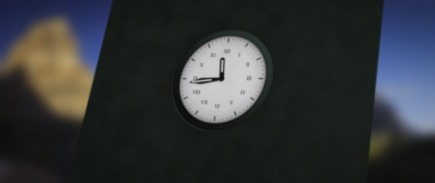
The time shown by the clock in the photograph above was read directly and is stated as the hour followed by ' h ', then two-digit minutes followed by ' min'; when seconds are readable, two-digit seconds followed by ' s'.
11 h 44 min
